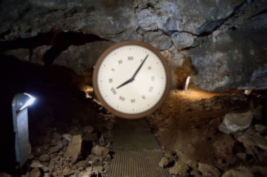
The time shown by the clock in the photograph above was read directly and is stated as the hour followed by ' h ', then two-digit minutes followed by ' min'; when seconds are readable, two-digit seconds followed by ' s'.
8 h 06 min
